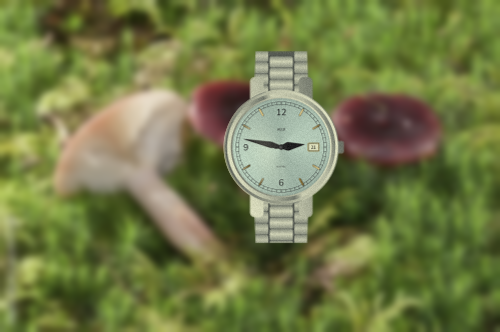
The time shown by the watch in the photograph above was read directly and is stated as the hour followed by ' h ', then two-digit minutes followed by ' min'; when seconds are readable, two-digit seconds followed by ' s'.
2 h 47 min
